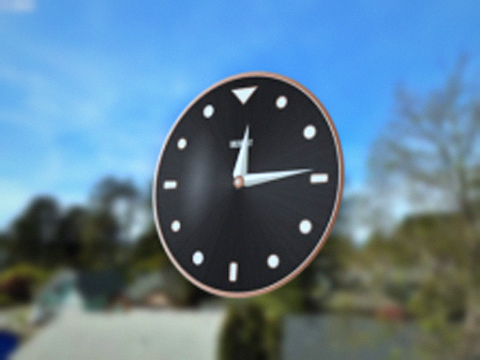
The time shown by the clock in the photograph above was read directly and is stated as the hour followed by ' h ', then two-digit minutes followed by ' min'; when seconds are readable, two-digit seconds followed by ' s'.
12 h 14 min
